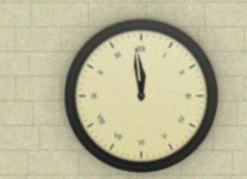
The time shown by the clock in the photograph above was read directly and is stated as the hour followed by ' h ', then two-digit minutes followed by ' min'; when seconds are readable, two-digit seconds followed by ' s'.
11 h 59 min
